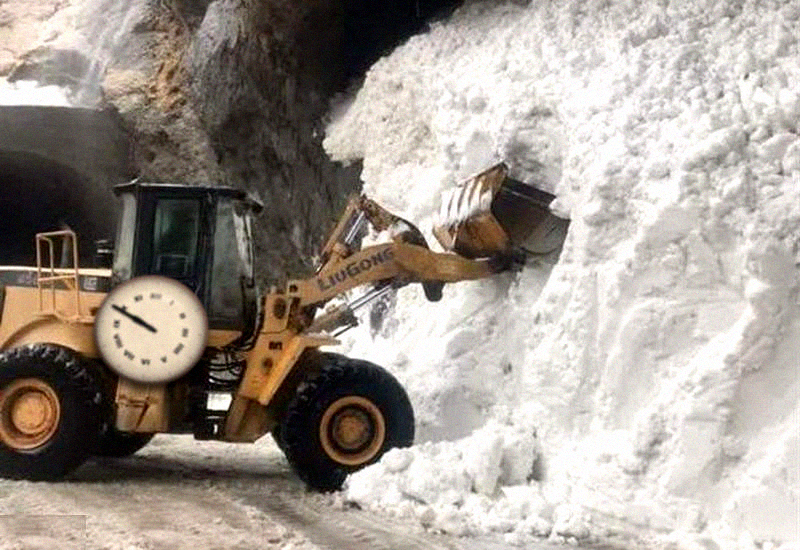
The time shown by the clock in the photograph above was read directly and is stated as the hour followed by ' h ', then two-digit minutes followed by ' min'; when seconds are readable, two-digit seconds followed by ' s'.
9 h 49 min
